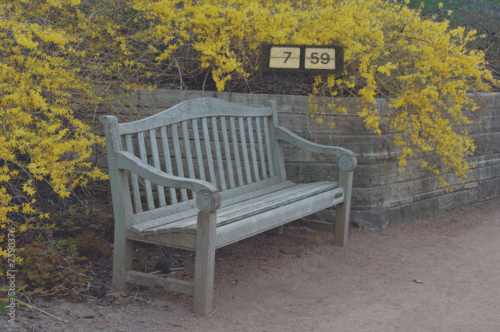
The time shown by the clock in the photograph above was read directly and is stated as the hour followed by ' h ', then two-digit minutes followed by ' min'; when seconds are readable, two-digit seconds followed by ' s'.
7 h 59 min
